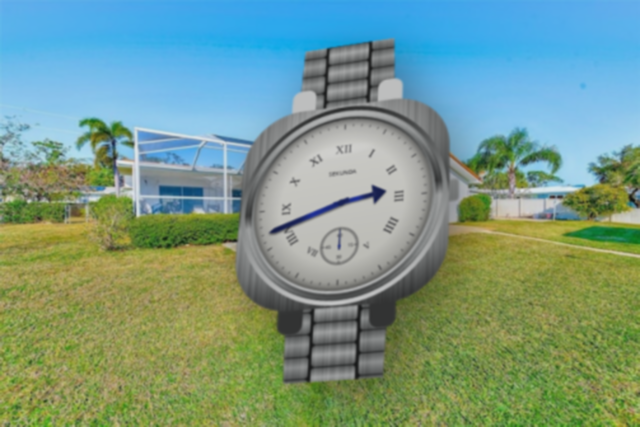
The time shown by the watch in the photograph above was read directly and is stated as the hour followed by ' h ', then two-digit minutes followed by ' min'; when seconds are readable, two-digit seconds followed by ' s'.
2 h 42 min
